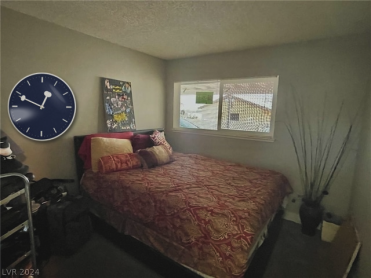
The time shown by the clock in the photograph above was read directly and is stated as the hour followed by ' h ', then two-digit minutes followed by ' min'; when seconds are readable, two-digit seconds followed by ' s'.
12 h 49 min
